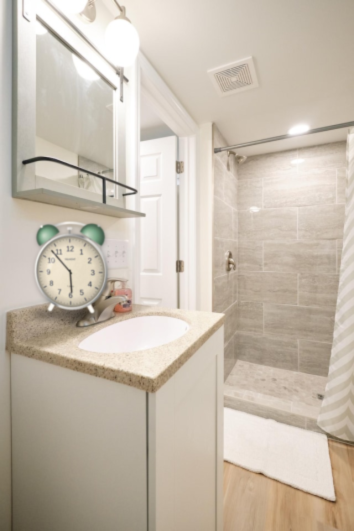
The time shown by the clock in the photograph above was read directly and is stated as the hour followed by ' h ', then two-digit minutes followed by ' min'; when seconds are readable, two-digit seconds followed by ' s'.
5 h 53 min
